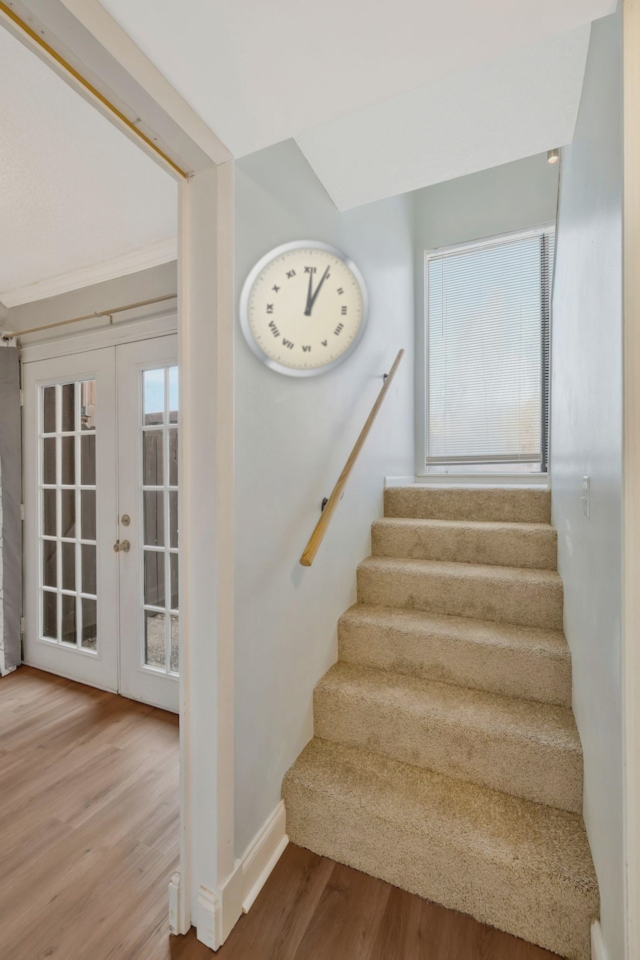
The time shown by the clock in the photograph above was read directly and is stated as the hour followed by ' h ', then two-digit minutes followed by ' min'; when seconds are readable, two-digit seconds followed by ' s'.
12 h 04 min
